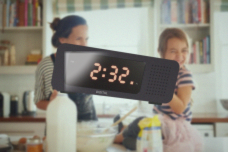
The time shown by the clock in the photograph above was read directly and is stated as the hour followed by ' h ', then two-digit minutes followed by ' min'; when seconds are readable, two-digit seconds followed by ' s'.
2 h 32 min
